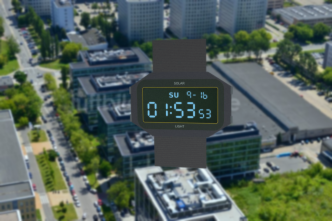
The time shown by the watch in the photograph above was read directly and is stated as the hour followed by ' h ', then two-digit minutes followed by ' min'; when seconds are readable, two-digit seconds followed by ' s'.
1 h 53 min 53 s
